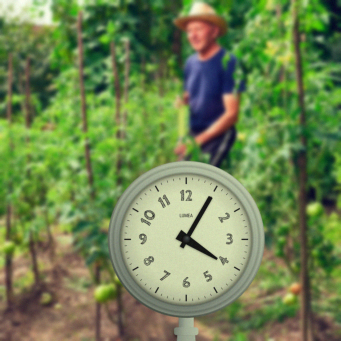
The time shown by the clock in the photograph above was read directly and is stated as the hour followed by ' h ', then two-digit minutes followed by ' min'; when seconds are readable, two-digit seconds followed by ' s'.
4 h 05 min
